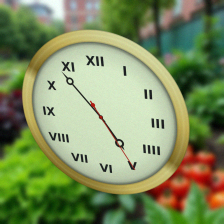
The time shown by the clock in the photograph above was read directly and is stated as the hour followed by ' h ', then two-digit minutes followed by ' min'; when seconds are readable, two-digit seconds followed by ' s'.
4 h 53 min 25 s
